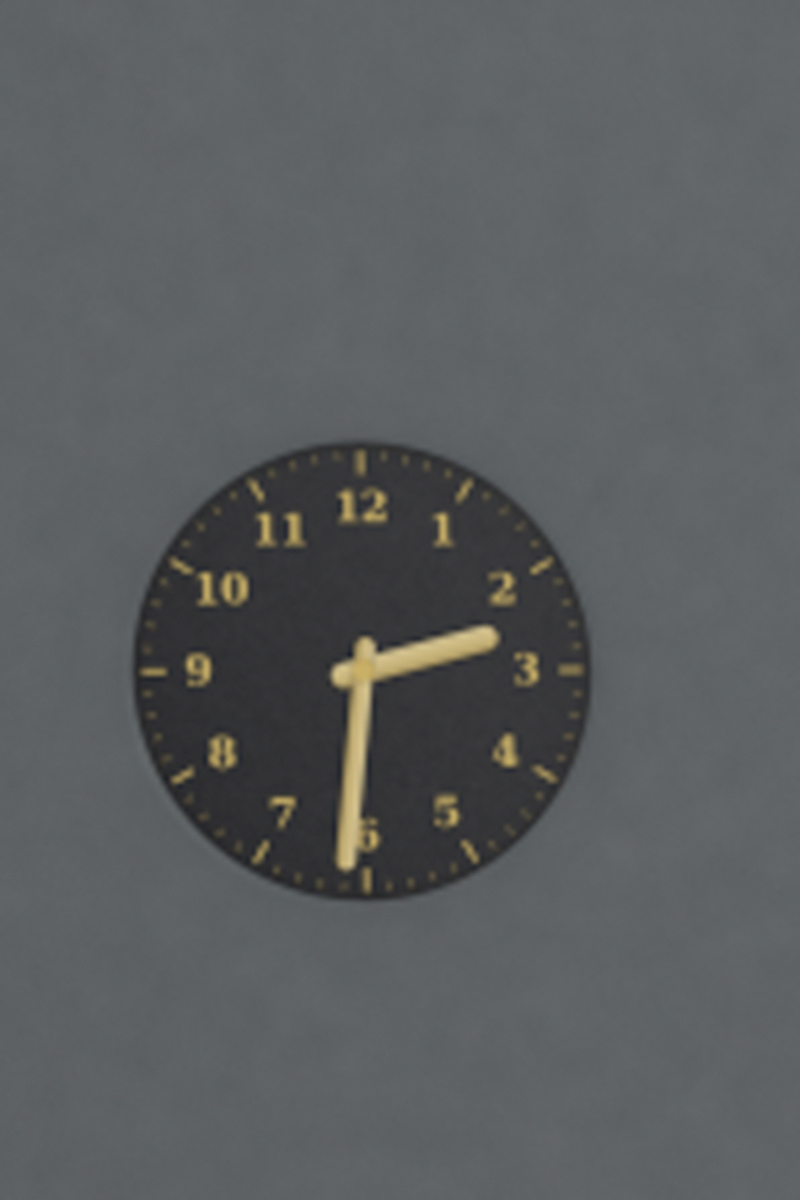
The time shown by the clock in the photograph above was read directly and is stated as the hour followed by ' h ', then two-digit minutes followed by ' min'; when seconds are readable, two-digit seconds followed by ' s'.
2 h 31 min
